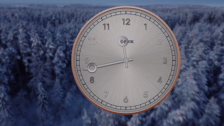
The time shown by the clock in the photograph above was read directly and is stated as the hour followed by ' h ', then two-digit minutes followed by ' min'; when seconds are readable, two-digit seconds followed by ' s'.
11 h 43 min
